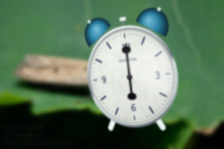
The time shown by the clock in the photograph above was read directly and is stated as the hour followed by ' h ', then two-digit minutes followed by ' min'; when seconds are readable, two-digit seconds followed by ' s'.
6 h 00 min
